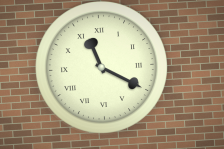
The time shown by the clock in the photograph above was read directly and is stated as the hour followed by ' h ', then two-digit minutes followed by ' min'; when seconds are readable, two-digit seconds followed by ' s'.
11 h 20 min
